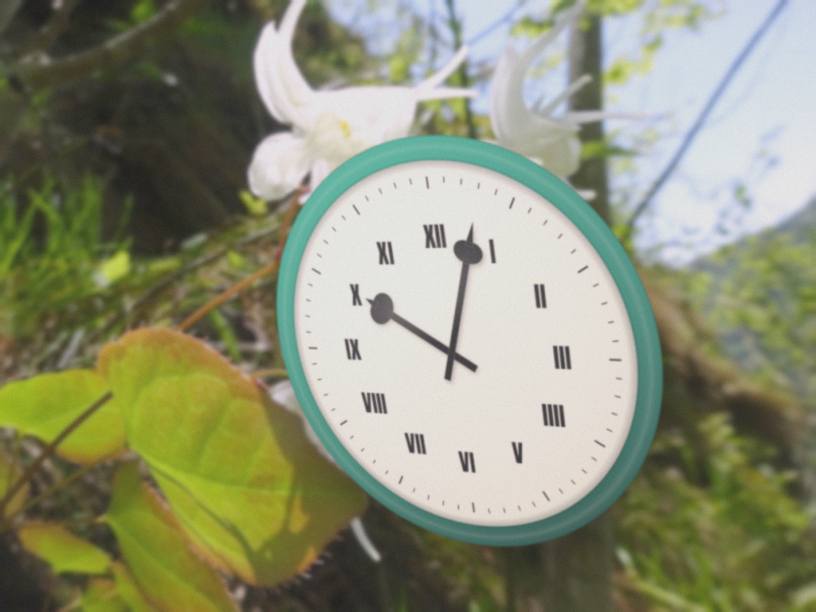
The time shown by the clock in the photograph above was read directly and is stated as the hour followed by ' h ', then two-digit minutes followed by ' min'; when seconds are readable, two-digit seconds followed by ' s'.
10 h 03 min
